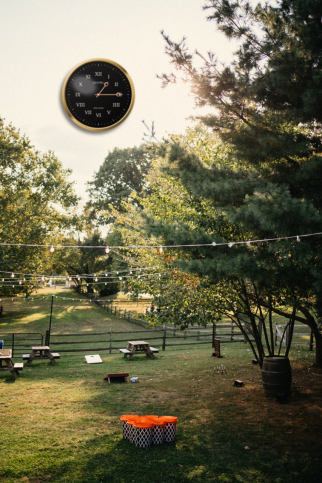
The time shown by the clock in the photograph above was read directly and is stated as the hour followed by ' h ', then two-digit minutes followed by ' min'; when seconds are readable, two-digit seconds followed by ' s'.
1 h 15 min
